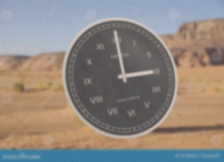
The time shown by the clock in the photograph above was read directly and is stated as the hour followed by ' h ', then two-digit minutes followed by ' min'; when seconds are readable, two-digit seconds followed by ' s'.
3 h 00 min
